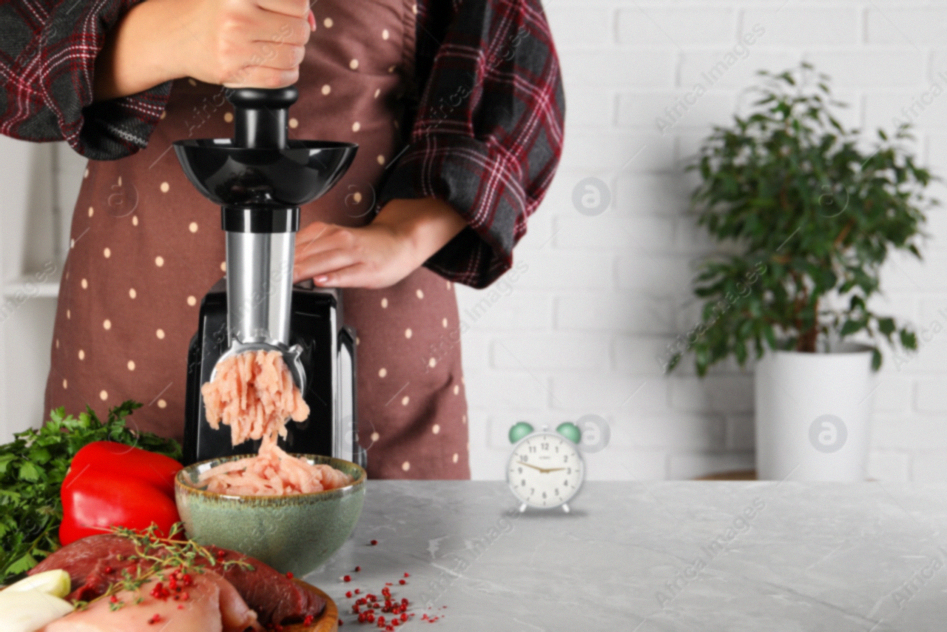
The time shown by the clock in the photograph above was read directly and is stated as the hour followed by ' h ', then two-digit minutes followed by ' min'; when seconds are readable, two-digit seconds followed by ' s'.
2 h 48 min
